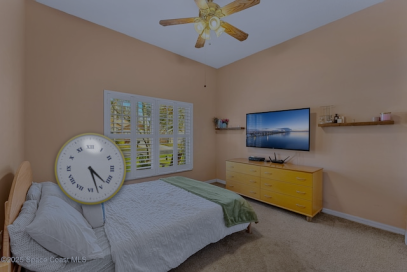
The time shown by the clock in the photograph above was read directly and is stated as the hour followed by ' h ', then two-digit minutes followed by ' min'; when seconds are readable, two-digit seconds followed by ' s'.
4 h 27 min
